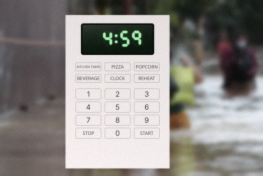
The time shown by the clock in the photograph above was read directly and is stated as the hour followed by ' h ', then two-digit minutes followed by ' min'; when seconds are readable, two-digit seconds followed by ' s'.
4 h 59 min
